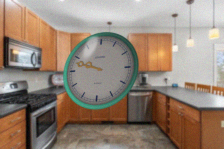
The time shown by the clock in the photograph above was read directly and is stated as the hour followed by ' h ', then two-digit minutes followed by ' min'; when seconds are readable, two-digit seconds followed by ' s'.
9 h 48 min
